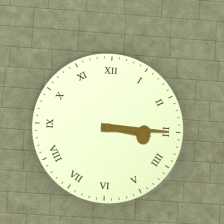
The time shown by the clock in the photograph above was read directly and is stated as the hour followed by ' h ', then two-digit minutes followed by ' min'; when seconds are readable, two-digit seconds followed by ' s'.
3 h 15 min
